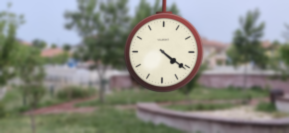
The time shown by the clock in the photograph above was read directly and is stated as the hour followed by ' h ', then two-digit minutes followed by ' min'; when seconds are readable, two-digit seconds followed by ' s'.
4 h 21 min
